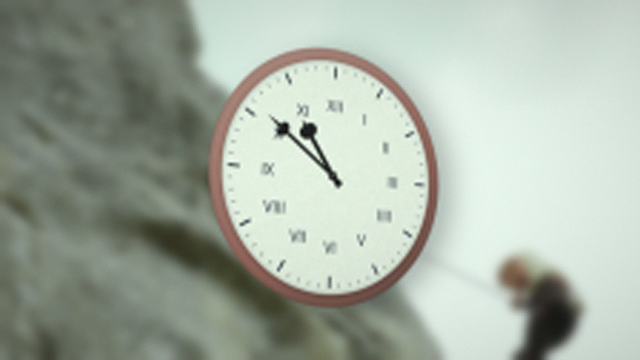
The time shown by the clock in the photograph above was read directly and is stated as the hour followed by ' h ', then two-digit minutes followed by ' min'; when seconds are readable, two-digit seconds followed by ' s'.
10 h 51 min
